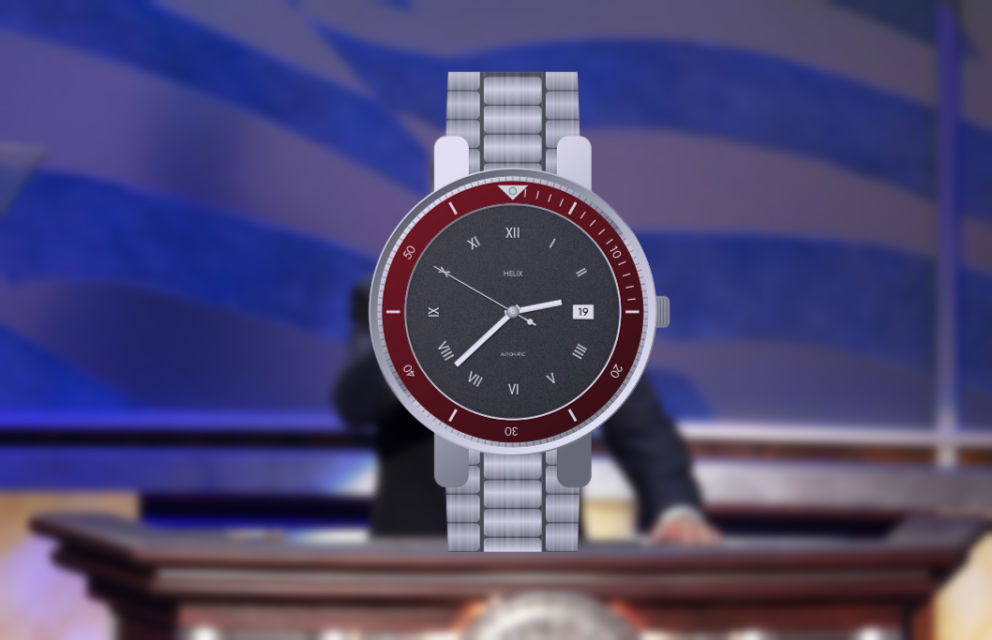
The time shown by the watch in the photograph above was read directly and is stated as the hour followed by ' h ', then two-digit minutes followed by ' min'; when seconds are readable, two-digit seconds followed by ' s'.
2 h 37 min 50 s
